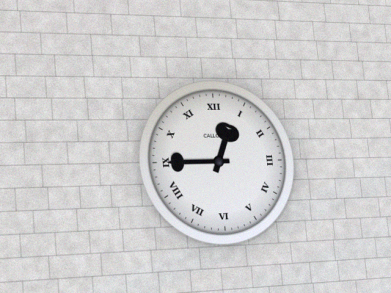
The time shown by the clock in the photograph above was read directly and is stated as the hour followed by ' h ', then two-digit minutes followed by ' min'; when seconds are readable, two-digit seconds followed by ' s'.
12 h 45 min
